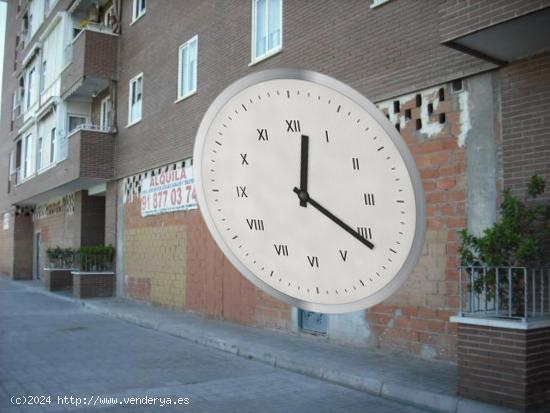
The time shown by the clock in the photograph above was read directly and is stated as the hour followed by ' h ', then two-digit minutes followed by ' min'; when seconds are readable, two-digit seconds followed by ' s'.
12 h 21 min
